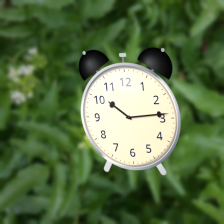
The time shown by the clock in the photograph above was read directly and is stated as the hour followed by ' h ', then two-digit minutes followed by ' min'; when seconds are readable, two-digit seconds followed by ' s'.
10 h 14 min
